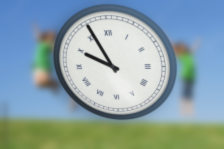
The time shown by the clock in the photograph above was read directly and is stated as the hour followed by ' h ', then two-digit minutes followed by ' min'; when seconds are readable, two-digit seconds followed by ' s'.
9 h 56 min
